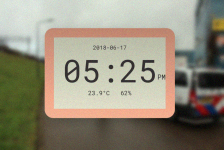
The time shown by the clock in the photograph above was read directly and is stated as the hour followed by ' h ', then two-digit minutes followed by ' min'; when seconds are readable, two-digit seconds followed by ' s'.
5 h 25 min
